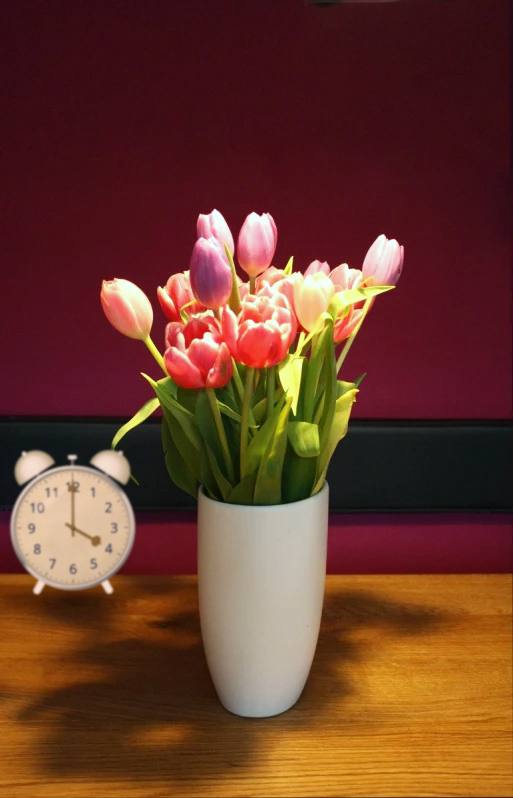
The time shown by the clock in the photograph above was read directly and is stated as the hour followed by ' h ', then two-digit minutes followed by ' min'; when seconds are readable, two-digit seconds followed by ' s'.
4 h 00 min
